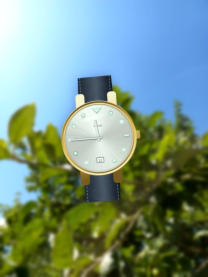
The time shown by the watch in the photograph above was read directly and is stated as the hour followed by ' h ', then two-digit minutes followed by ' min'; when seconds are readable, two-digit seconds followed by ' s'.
11 h 45 min
